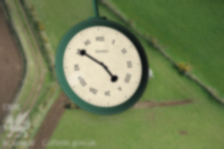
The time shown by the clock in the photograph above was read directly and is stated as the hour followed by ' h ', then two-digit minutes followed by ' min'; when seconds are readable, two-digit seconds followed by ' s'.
4 h 51 min
